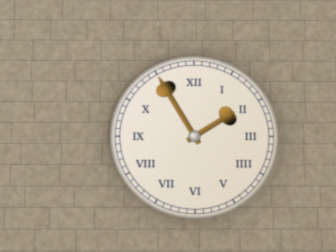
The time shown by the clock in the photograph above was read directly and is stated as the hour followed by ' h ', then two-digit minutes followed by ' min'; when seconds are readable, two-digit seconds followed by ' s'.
1 h 55 min
